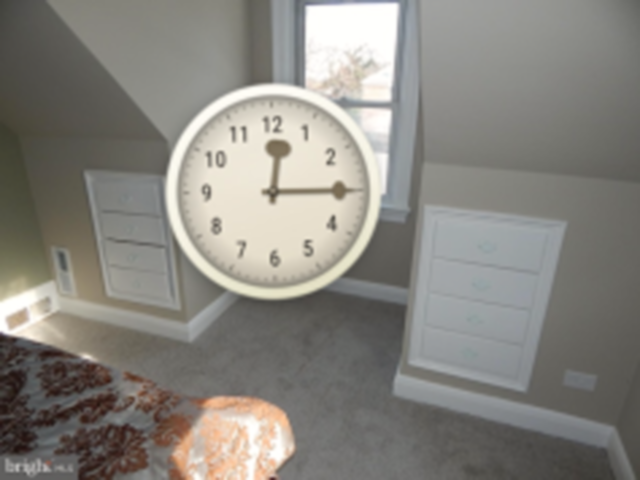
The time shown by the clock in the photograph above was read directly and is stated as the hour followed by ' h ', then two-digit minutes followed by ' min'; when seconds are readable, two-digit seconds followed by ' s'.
12 h 15 min
